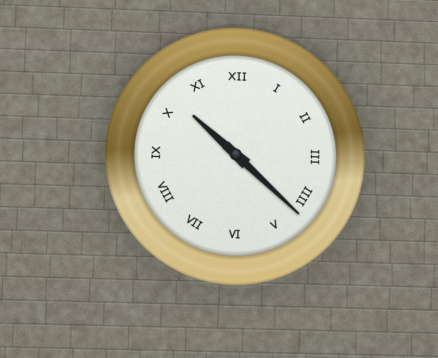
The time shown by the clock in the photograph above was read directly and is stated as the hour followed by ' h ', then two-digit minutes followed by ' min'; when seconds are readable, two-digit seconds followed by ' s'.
10 h 22 min
